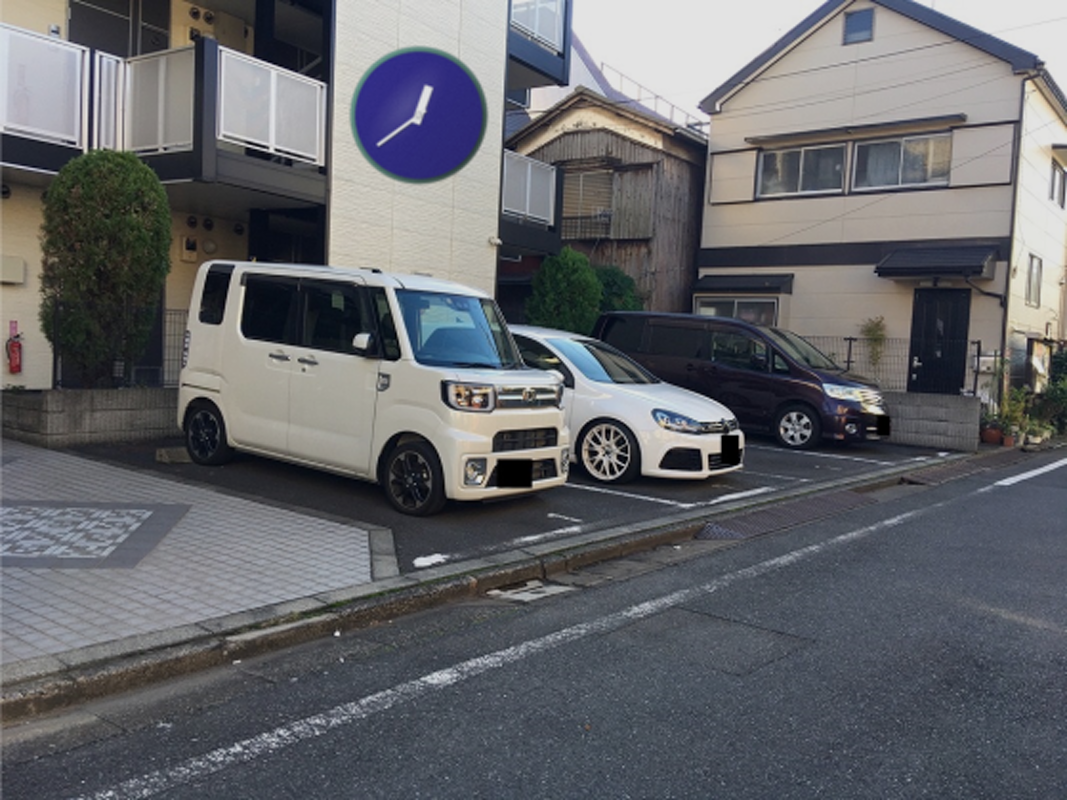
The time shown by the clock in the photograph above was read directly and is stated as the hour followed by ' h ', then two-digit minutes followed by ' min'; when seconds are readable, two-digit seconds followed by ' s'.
12 h 39 min
